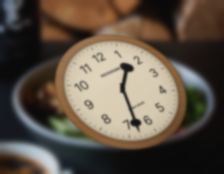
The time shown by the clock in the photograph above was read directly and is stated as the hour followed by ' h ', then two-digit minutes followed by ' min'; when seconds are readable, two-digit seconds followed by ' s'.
1 h 33 min
